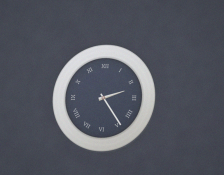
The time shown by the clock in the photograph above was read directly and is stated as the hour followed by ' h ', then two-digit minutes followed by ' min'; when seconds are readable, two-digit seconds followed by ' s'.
2 h 24 min
